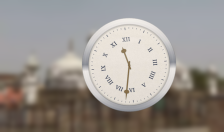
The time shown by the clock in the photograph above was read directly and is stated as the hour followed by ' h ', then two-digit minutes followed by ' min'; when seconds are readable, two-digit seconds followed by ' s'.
11 h 32 min
